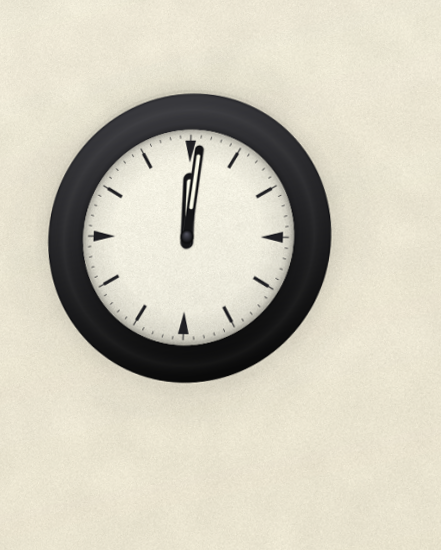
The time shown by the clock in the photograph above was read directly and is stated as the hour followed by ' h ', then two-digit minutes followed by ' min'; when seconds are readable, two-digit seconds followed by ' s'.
12 h 01 min
